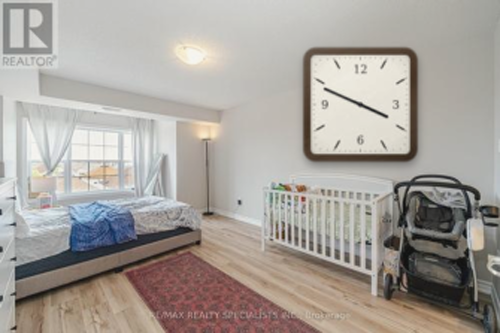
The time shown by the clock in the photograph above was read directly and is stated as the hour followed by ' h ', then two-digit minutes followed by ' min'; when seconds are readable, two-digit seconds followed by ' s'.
3 h 49 min
